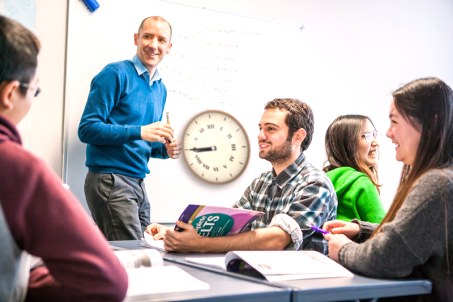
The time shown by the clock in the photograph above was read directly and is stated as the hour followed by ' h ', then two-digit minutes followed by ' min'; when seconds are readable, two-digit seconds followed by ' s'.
8 h 45 min
